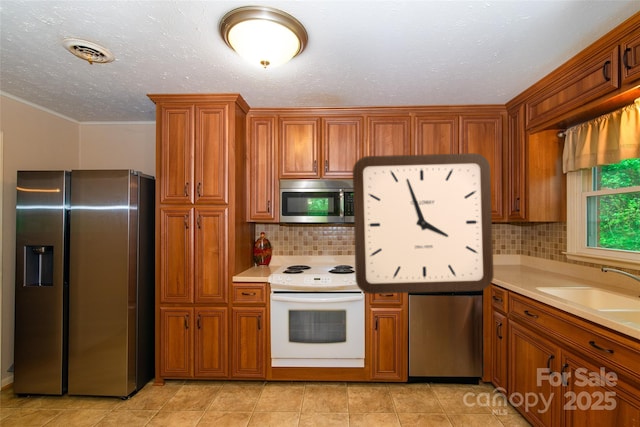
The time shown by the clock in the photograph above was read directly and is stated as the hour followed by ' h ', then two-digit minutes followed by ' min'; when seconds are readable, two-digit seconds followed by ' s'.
3 h 57 min
